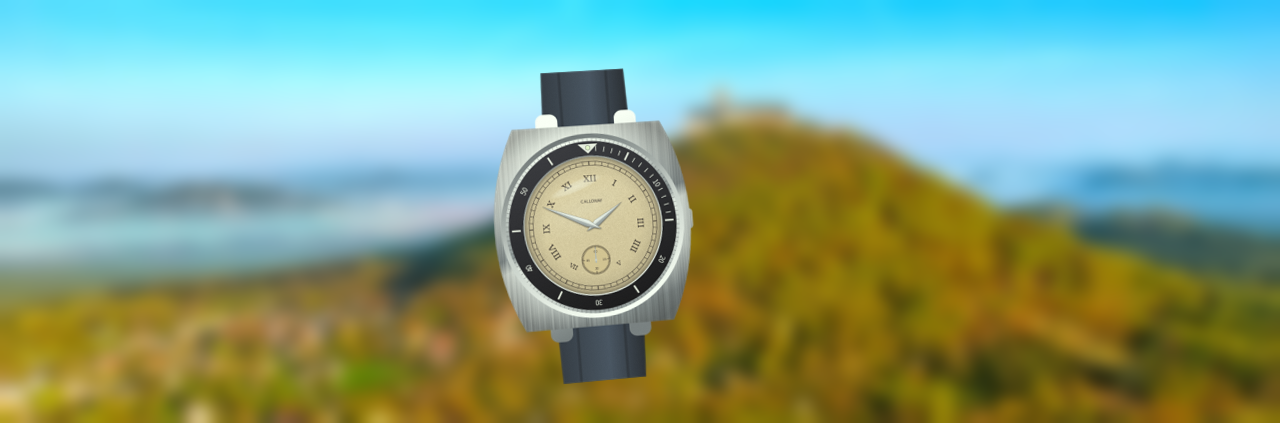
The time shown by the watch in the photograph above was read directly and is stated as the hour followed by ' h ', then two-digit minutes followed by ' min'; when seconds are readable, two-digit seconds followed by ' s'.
1 h 49 min
